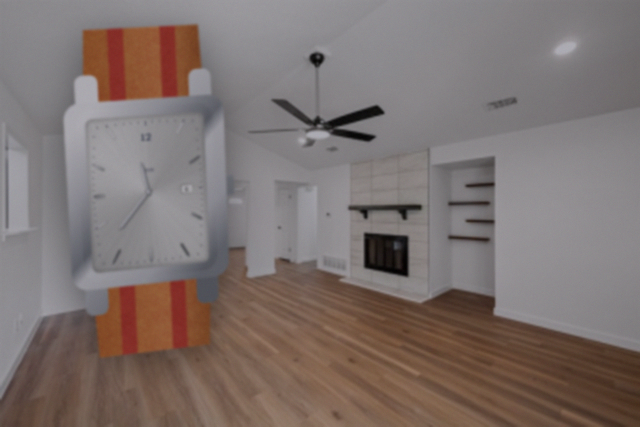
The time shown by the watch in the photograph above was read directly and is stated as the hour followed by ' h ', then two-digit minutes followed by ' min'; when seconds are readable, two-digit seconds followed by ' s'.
11 h 37 min
